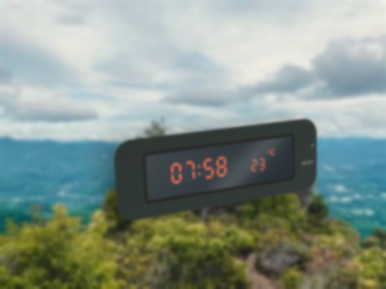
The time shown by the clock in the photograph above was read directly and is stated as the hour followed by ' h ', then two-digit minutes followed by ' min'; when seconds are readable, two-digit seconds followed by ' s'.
7 h 58 min
